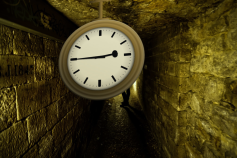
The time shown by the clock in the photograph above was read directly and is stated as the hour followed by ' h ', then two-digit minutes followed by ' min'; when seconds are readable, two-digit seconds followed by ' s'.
2 h 45 min
